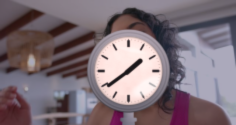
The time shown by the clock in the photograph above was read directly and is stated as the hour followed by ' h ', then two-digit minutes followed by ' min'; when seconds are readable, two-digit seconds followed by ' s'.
1 h 39 min
